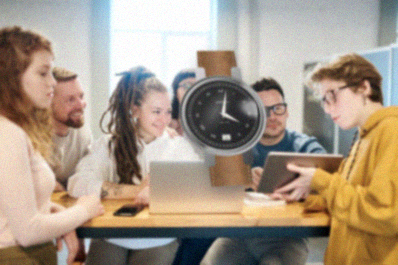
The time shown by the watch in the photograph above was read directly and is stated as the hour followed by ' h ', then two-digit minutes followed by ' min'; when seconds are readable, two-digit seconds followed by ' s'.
4 h 02 min
